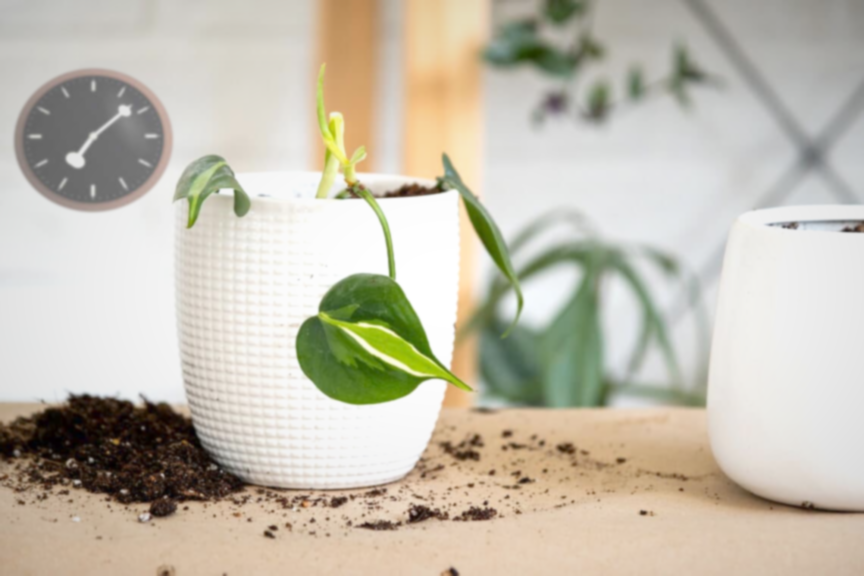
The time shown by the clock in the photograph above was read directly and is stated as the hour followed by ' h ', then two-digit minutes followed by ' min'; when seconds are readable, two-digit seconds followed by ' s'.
7 h 08 min
